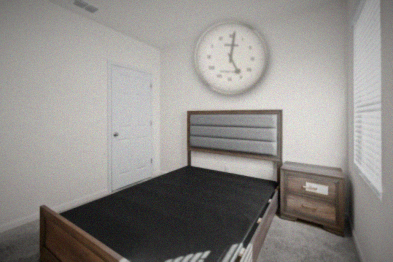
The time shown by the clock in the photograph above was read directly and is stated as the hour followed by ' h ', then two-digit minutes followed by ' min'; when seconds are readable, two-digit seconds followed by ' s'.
5 h 01 min
